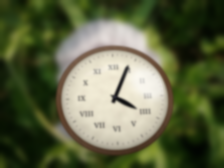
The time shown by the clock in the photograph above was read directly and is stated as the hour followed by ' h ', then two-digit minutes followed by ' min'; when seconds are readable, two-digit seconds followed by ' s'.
4 h 04 min
